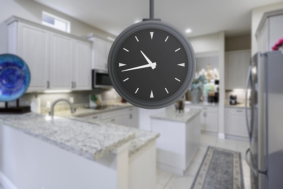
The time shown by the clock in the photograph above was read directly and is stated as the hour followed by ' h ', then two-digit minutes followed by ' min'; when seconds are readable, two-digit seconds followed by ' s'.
10 h 43 min
